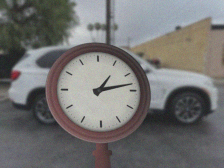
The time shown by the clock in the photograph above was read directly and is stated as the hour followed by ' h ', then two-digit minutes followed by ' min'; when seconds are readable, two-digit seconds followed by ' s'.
1 h 13 min
